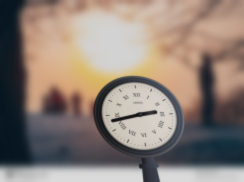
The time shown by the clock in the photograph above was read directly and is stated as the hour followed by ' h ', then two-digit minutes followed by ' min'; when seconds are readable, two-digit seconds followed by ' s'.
2 h 43 min
